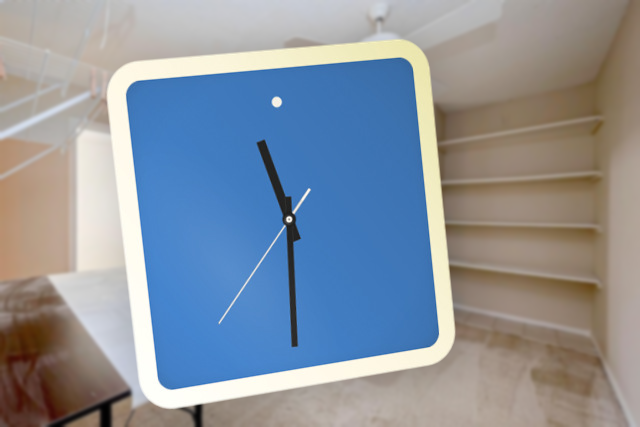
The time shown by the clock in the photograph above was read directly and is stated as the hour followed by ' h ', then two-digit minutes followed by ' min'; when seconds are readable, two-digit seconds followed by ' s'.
11 h 30 min 37 s
